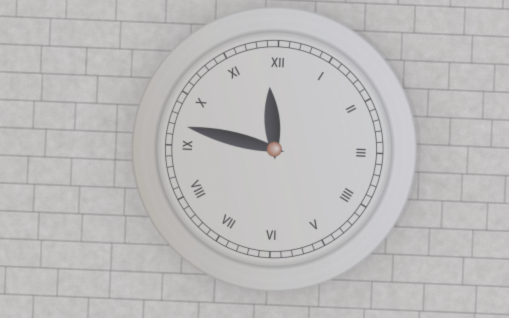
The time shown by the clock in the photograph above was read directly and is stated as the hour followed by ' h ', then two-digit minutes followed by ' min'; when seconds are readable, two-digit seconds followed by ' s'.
11 h 47 min
